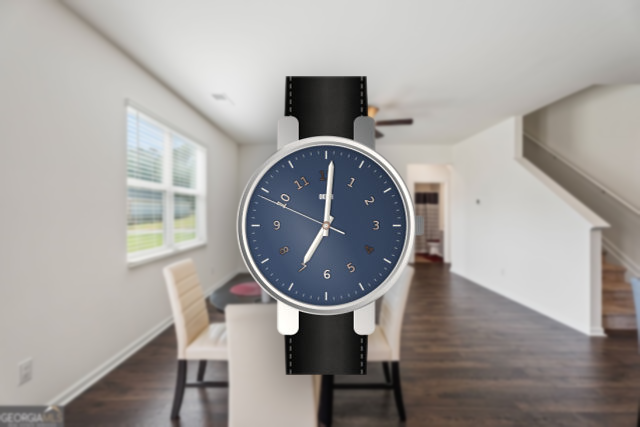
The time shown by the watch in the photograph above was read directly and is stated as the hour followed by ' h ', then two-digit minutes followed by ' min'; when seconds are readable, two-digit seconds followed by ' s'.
7 h 00 min 49 s
